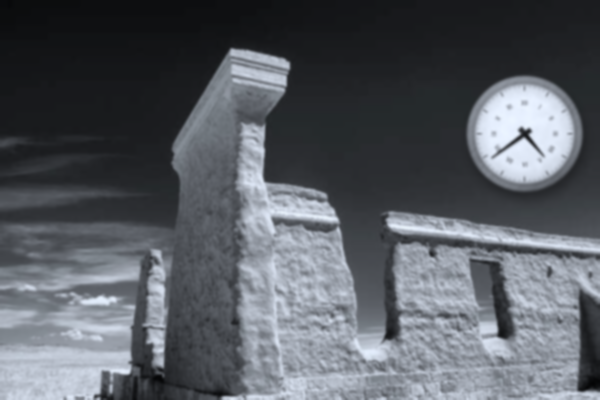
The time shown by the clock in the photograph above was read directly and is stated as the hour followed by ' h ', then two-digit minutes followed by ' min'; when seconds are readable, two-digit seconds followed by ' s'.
4 h 39 min
